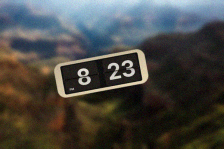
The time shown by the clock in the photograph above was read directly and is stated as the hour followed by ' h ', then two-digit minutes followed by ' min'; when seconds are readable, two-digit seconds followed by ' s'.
8 h 23 min
